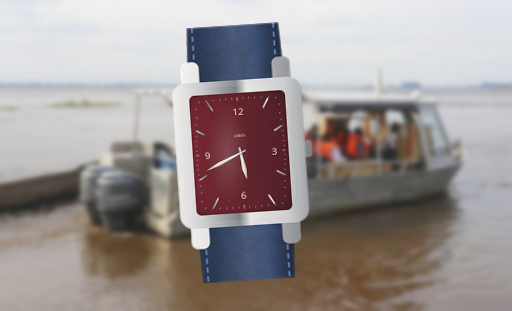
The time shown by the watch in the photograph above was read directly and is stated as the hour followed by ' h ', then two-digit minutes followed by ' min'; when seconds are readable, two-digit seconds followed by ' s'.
5 h 41 min
